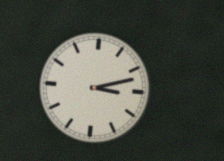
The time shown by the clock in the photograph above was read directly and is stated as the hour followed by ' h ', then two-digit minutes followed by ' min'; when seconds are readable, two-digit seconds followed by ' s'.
3 h 12 min
